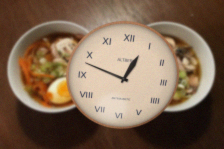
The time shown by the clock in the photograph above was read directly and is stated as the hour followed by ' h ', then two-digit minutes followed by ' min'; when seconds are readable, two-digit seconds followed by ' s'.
12 h 48 min
